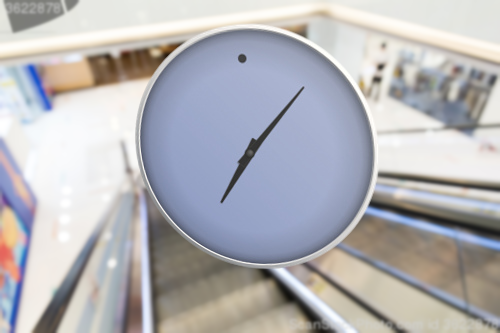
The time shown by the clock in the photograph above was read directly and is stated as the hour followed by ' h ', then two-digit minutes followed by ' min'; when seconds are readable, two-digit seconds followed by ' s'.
7 h 07 min
